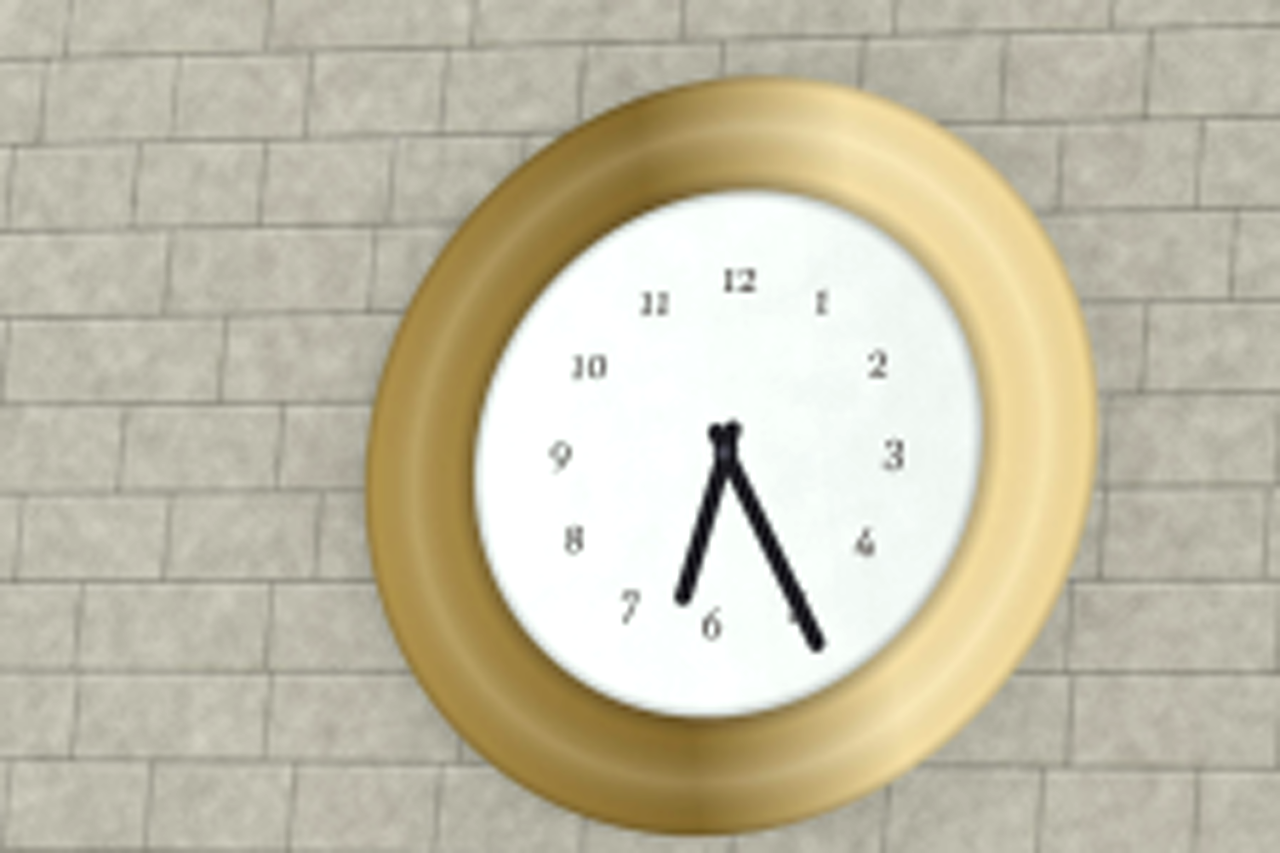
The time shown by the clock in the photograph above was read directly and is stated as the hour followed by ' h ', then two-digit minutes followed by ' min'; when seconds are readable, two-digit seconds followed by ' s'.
6 h 25 min
